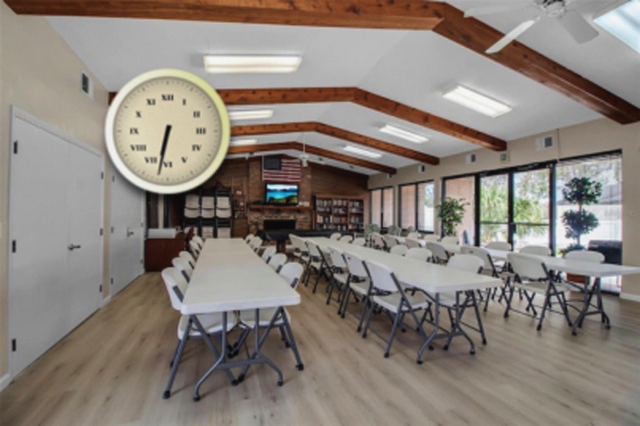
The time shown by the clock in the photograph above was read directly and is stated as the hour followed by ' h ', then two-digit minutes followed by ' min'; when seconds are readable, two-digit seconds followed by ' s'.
6 h 32 min
